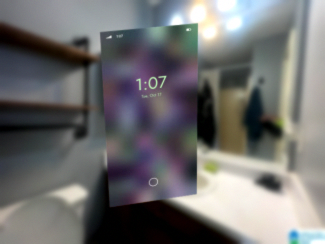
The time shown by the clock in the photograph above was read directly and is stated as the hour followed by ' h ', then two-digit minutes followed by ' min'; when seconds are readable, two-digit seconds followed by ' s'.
1 h 07 min
